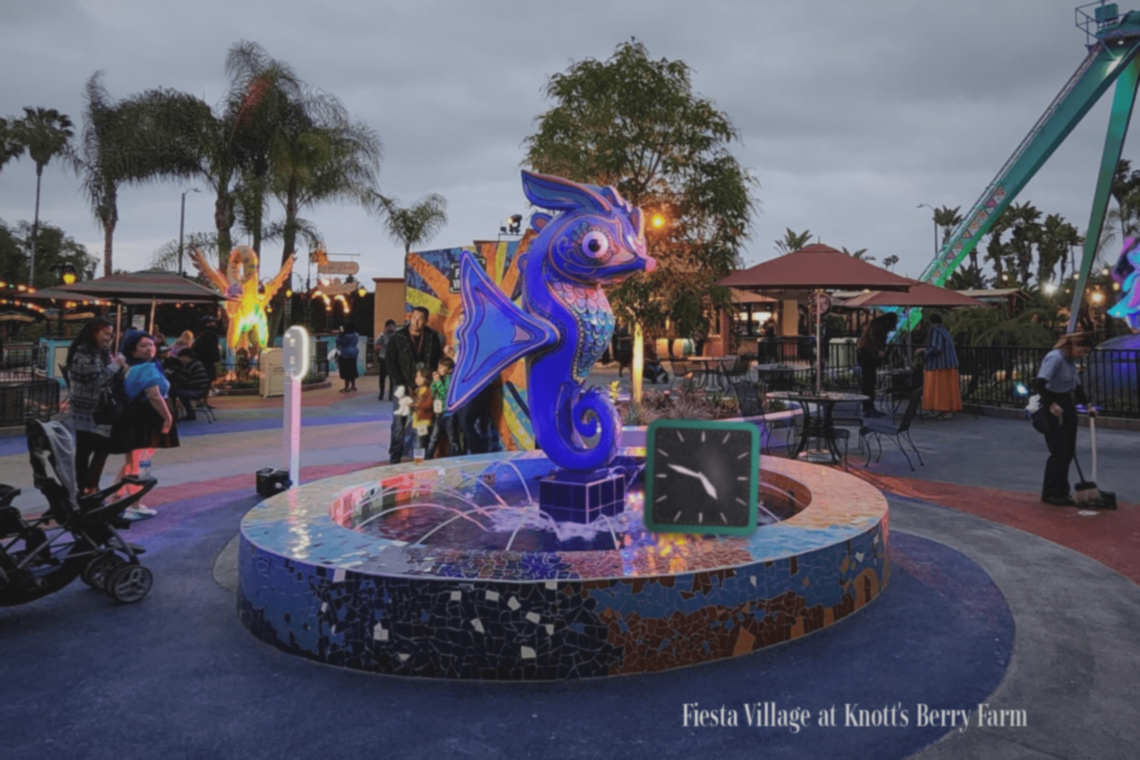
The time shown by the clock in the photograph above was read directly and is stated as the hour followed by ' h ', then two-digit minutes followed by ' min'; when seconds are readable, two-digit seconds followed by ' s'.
4 h 48 min
